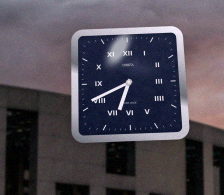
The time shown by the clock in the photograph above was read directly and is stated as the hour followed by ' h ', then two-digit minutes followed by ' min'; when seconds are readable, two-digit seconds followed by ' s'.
6 h 41 min
